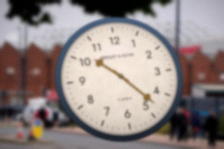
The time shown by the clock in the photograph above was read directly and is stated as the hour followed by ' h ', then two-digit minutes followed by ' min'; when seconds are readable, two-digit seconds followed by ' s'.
10 h 23 min
